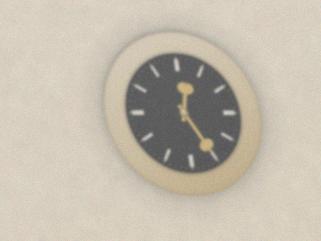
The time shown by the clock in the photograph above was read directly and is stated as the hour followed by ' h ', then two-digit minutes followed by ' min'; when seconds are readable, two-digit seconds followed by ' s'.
12 h 25 min
